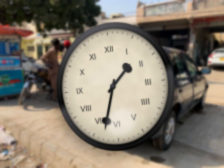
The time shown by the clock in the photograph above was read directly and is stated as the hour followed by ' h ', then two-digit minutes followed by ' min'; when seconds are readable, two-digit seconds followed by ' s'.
1 h 33 min
